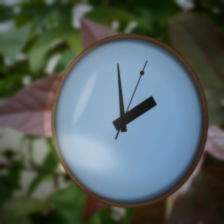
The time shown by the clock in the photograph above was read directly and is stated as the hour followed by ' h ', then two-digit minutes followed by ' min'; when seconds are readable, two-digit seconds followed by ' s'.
1 h 59 min 04 s
